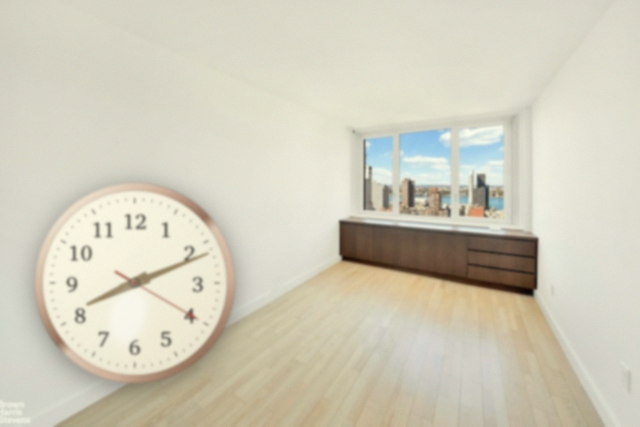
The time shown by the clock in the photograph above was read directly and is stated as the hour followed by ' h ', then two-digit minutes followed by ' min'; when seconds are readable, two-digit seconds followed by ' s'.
8 h 11 min 20 s
